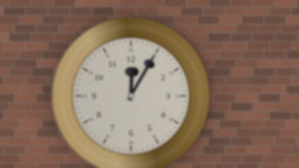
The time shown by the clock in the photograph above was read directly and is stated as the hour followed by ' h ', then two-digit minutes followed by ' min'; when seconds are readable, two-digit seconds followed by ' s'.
12 h 05 min
